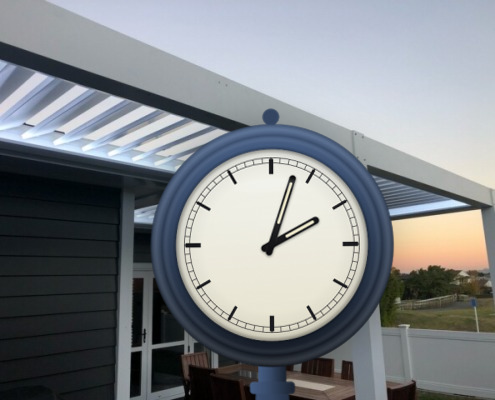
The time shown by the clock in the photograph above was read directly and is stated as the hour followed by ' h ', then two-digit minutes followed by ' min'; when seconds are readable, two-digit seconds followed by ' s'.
2 h 03 min
